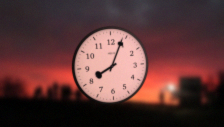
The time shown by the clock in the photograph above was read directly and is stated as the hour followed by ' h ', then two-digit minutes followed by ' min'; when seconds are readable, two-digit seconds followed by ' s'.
8 h 04 min
